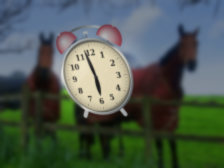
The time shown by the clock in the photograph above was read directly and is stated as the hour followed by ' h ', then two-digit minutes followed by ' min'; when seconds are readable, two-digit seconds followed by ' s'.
5 h 58 min
